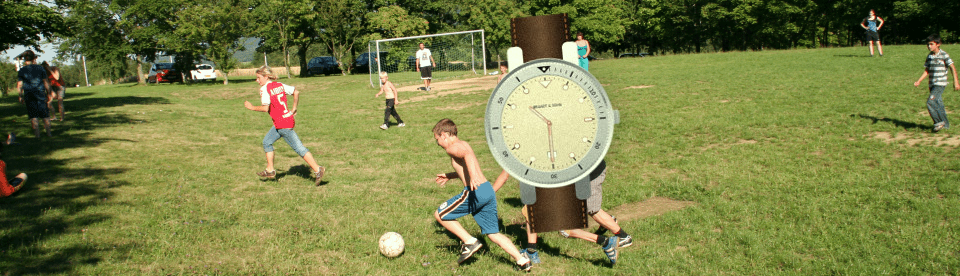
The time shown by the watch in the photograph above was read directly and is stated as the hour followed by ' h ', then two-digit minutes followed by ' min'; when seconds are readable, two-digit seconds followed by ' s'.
10 h 30 min
